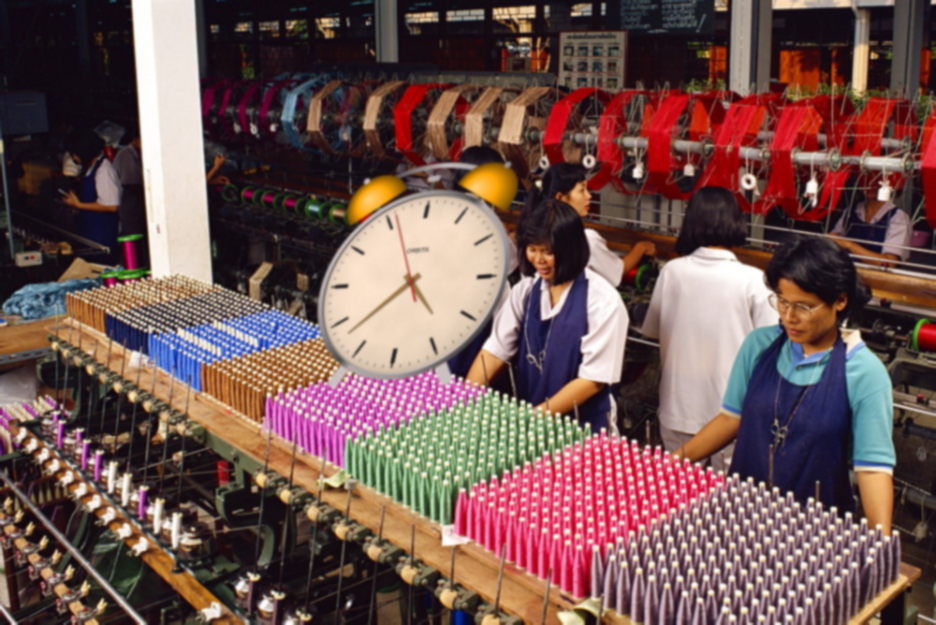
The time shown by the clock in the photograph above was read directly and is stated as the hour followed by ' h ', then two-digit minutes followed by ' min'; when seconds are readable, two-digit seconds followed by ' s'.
4 h 37 min 56 s
